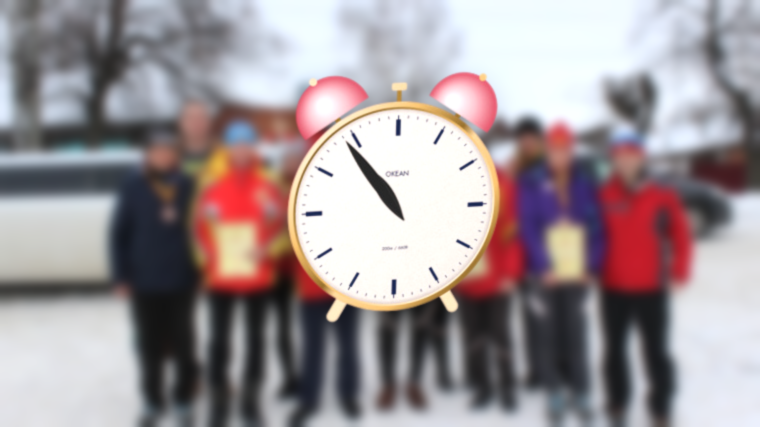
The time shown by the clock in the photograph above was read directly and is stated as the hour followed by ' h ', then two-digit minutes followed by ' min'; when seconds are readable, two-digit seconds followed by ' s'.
10 h 54 min
